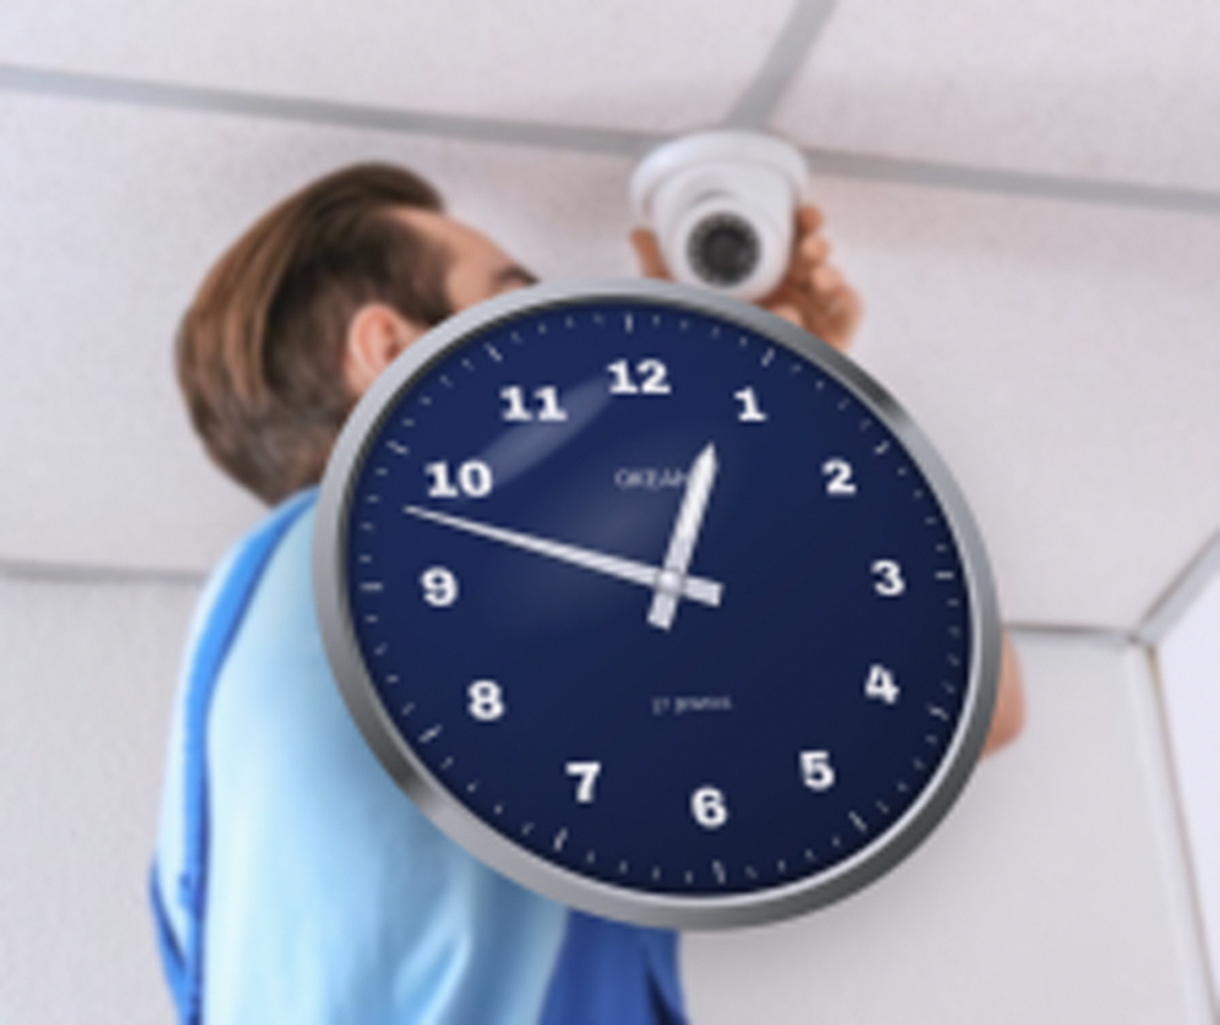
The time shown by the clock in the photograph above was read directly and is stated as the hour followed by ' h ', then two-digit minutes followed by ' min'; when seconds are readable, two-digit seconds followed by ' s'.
12 h 48 min
